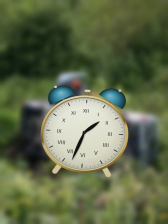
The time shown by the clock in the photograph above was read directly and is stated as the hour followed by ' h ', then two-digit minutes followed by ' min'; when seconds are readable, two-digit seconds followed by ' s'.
1 h 33 min
